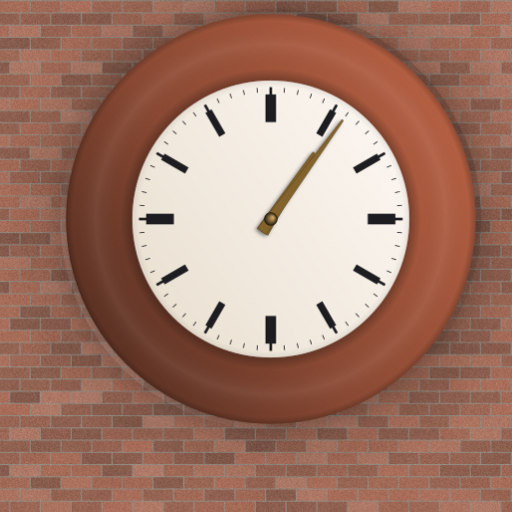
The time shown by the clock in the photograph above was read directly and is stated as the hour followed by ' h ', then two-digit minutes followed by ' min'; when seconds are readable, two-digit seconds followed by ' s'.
1 h 06 min
